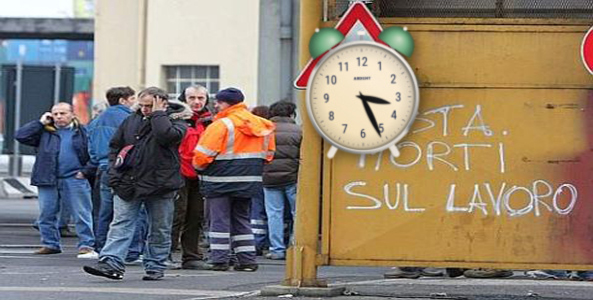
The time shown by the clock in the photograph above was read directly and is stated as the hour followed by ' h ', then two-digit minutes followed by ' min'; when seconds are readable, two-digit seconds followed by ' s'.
3 h 26 min
